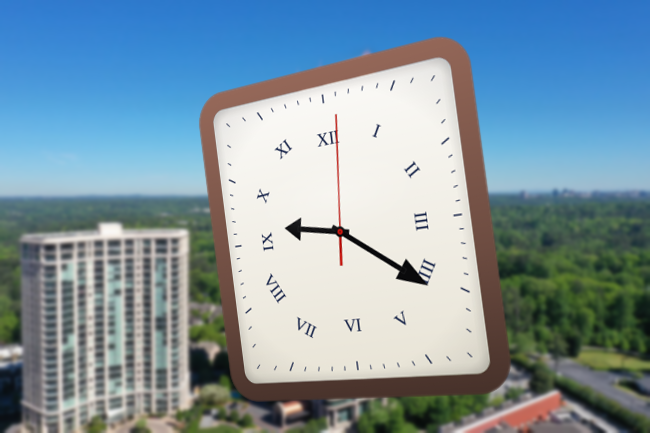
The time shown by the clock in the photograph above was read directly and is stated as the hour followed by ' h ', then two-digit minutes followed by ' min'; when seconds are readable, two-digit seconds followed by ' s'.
9 h 21 min 01 s
